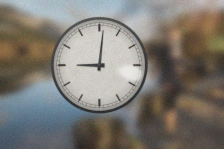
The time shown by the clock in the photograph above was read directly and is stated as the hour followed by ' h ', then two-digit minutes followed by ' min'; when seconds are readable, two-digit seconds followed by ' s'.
9 h 01 min
